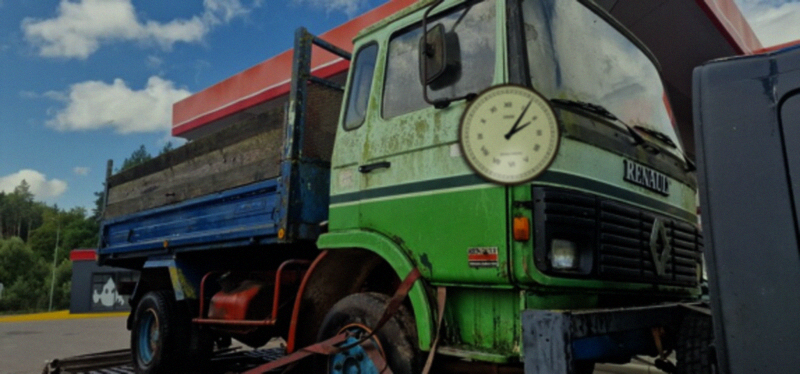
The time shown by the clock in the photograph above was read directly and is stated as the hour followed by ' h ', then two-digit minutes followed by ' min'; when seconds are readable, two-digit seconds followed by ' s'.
2 h 06 min
